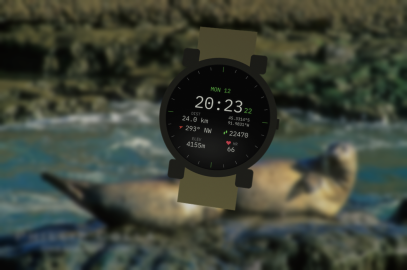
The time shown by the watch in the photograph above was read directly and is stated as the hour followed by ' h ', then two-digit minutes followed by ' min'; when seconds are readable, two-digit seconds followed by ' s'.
20 h 23 min
